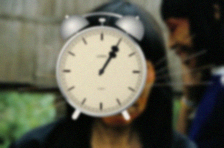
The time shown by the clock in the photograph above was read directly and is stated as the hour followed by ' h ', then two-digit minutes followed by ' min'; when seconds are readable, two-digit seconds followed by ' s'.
1 h 05 min
